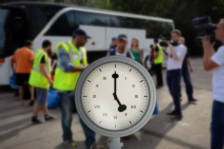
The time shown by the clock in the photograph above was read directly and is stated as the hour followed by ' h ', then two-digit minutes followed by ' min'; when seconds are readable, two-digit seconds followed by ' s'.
5 h 00 min
